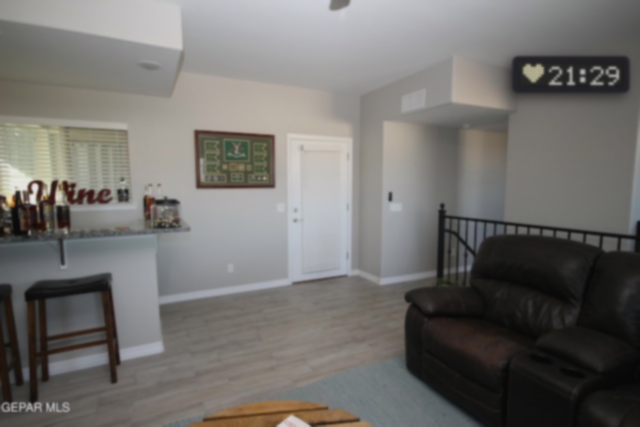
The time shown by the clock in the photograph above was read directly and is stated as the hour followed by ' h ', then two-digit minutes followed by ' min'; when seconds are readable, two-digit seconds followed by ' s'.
21 h 29 min
